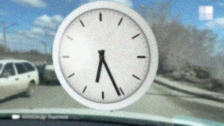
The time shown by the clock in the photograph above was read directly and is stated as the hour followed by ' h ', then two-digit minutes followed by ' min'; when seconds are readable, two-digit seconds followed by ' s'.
6 h 26 min
